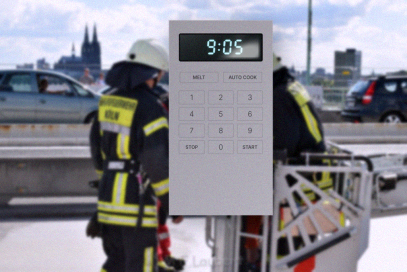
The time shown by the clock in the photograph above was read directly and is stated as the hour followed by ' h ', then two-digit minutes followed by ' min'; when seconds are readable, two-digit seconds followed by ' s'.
9 h 05 min
